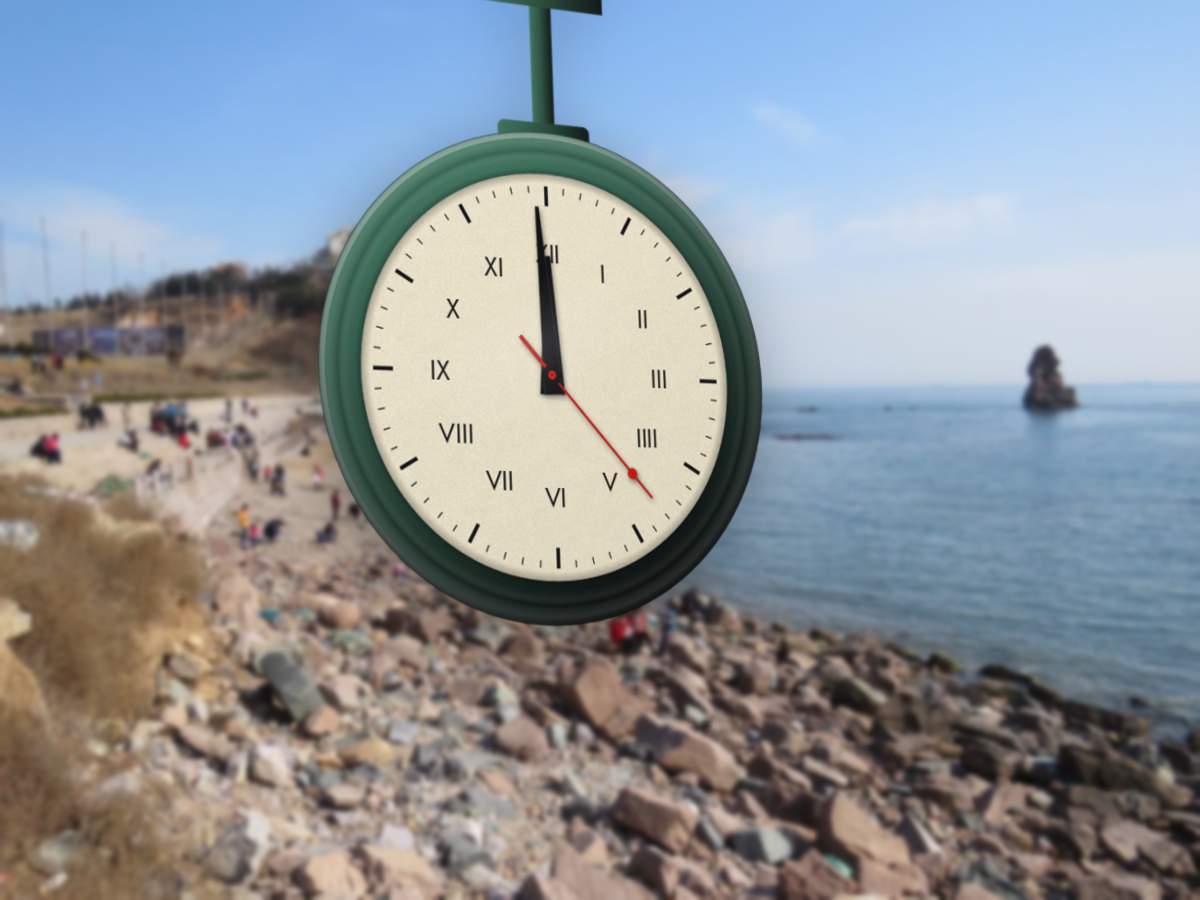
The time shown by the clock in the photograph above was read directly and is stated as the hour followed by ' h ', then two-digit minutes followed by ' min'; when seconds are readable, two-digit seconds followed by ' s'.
11 h 59 min 23 s
